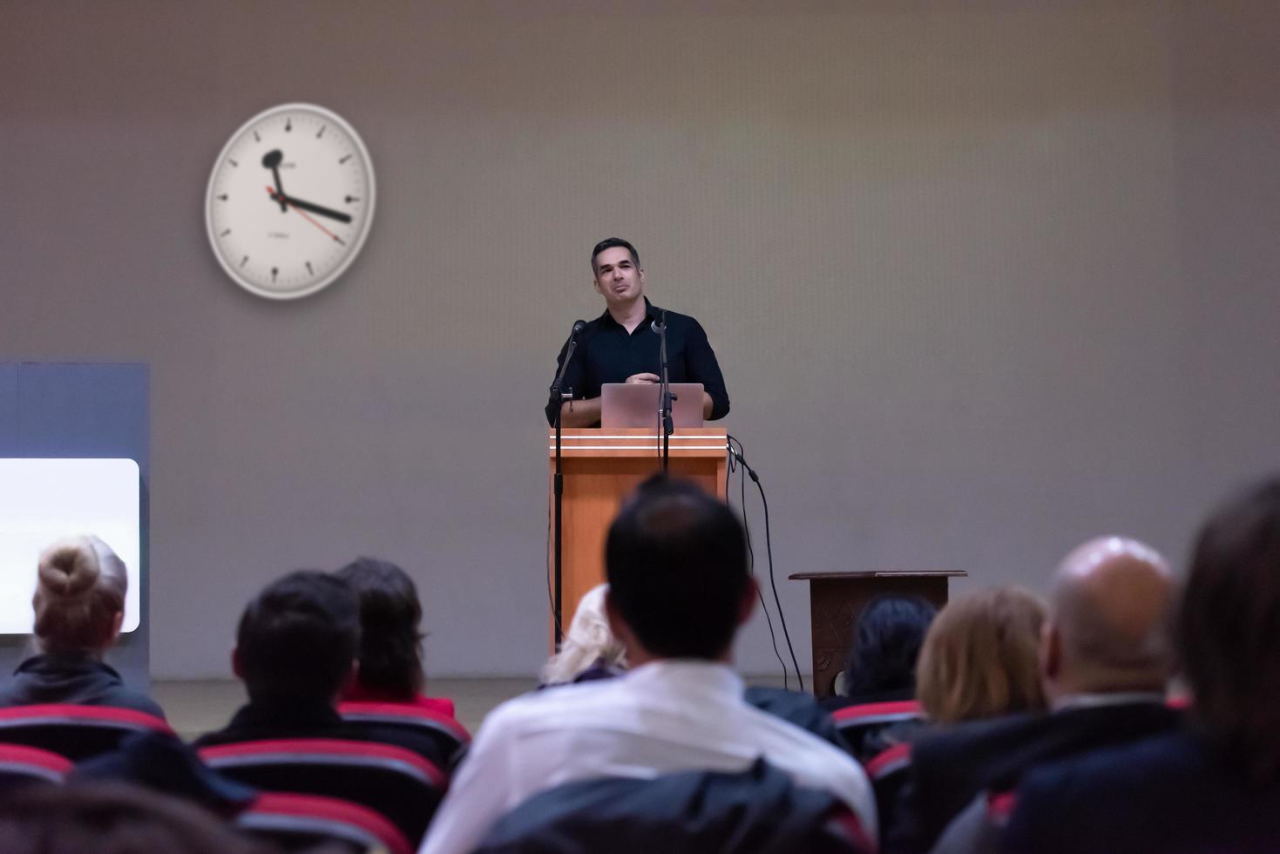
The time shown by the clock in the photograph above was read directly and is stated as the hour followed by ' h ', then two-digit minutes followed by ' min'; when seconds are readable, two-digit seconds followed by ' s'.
11 h 17 min 20 s
